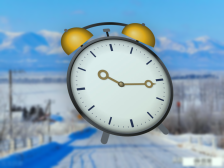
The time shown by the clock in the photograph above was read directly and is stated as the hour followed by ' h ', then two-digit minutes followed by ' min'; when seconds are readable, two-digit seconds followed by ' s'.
10 h 16 min
